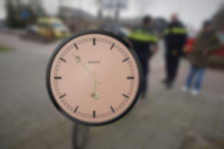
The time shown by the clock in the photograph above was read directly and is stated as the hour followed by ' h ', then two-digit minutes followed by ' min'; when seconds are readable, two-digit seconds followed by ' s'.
5 h 53 min
